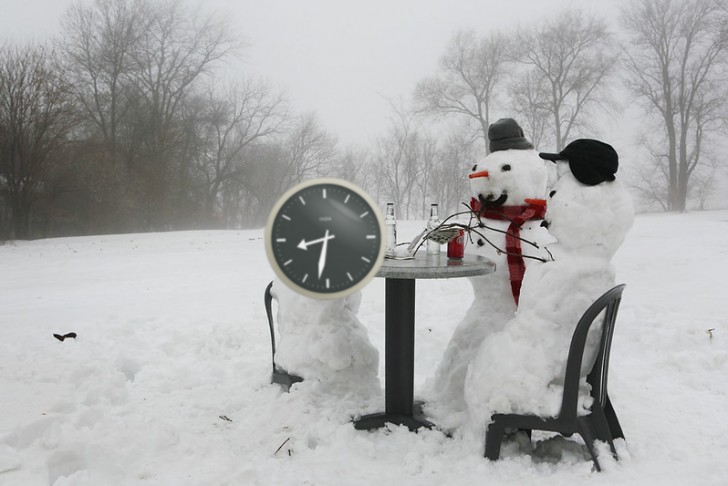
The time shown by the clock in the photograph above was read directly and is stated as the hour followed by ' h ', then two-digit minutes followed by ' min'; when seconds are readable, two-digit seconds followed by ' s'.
8 h 32 min
